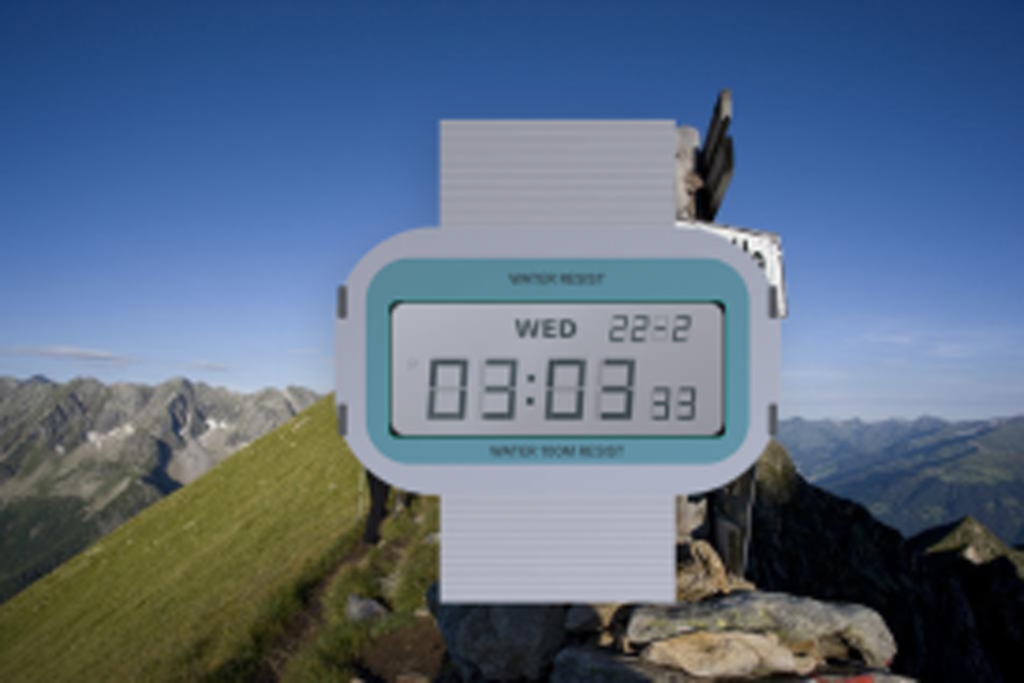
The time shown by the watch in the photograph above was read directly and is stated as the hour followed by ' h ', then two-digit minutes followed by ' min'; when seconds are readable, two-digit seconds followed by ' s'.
3 h 03 min 33 s
